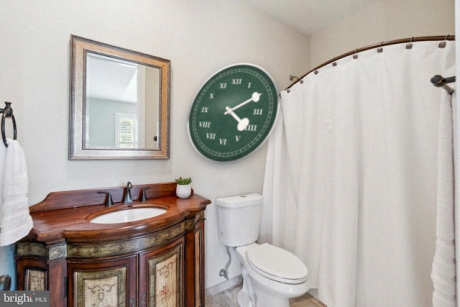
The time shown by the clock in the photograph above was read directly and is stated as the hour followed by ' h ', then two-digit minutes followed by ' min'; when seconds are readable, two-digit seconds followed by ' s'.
4 h 10 min
